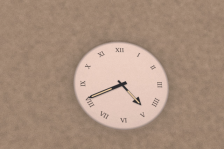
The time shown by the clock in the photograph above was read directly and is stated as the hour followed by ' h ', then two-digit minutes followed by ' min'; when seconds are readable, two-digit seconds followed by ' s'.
4 h 41 min
